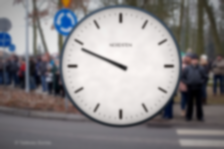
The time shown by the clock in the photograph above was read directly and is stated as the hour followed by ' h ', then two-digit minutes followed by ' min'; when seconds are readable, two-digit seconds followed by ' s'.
9 h 49 min
